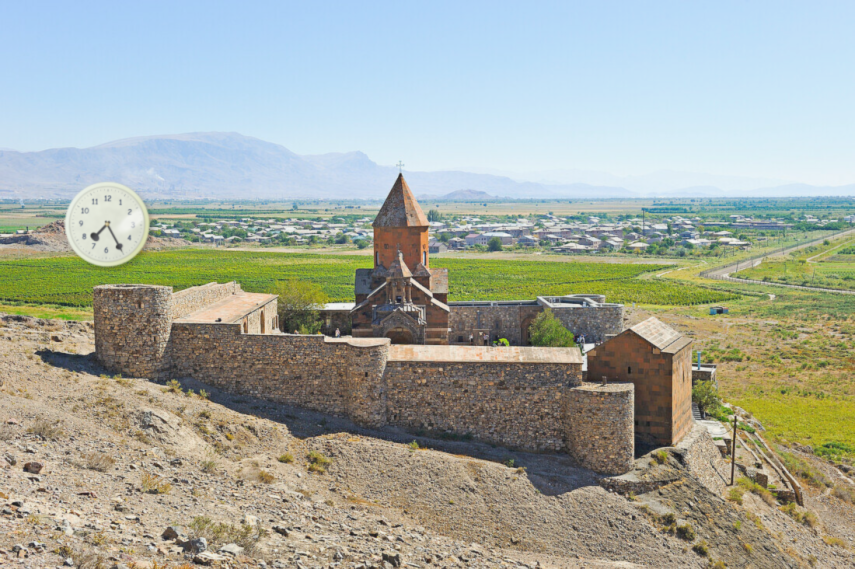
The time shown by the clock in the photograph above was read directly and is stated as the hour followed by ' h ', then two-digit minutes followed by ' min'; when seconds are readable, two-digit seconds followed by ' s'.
7 h 25 min
